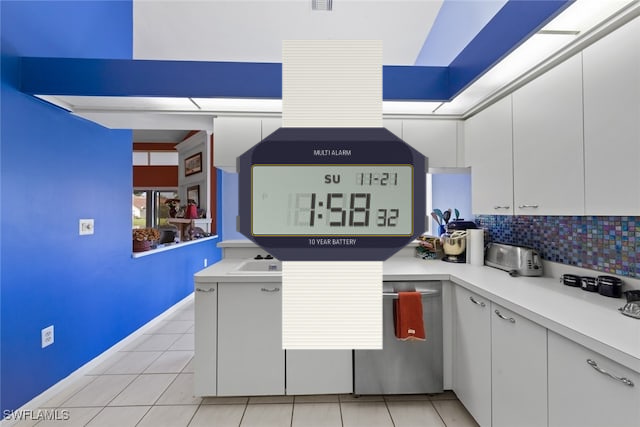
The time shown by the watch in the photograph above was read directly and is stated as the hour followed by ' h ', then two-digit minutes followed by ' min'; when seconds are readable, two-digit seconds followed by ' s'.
1 h 58 min 32 s
